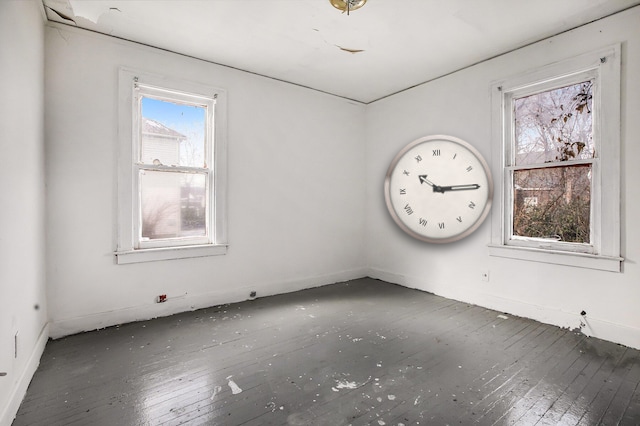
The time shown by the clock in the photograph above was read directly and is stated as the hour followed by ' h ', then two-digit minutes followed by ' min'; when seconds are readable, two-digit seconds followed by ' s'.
10 h 15 min
